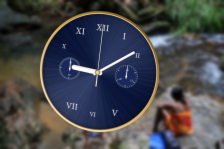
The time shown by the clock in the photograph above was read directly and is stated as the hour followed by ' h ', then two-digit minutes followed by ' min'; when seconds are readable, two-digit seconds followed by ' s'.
9 h 09 min
